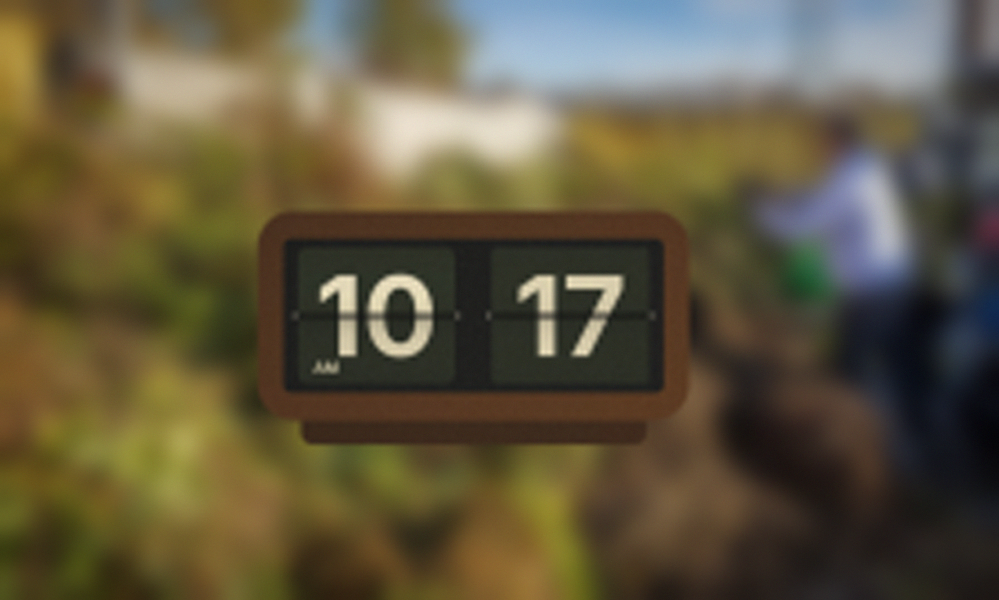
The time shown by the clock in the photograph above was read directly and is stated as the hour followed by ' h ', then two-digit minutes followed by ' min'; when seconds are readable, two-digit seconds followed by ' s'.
10 h 17 min
